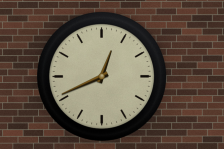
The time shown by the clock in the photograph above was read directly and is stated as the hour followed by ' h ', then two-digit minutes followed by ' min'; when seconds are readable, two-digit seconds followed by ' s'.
12 h 41 min
